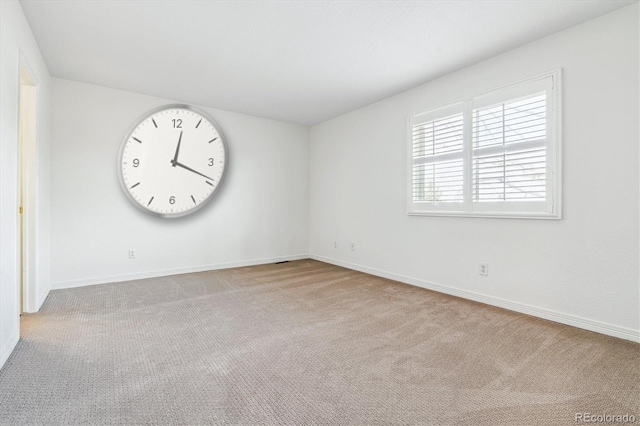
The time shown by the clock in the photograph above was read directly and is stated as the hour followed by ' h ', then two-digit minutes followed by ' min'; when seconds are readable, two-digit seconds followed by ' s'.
12 h 19 min
